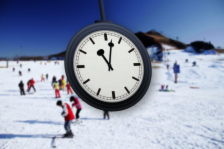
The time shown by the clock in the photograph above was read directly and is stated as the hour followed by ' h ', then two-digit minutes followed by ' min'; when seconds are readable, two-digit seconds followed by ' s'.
11 h 02 min
